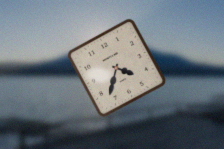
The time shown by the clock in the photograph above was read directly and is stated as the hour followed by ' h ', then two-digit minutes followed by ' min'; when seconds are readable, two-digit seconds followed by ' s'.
4 h 37 min
